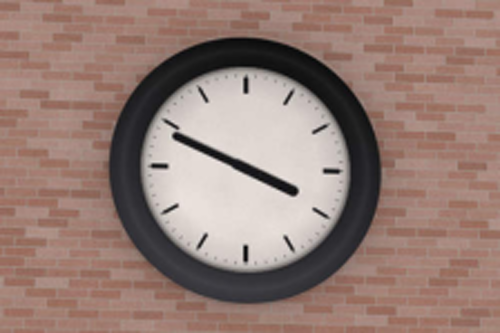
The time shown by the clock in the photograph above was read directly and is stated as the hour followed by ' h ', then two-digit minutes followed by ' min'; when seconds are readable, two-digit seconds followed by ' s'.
3 h 49 min
